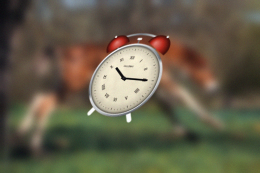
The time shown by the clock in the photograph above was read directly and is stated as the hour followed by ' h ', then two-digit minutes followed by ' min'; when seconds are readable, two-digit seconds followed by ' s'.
10 h 15 min
